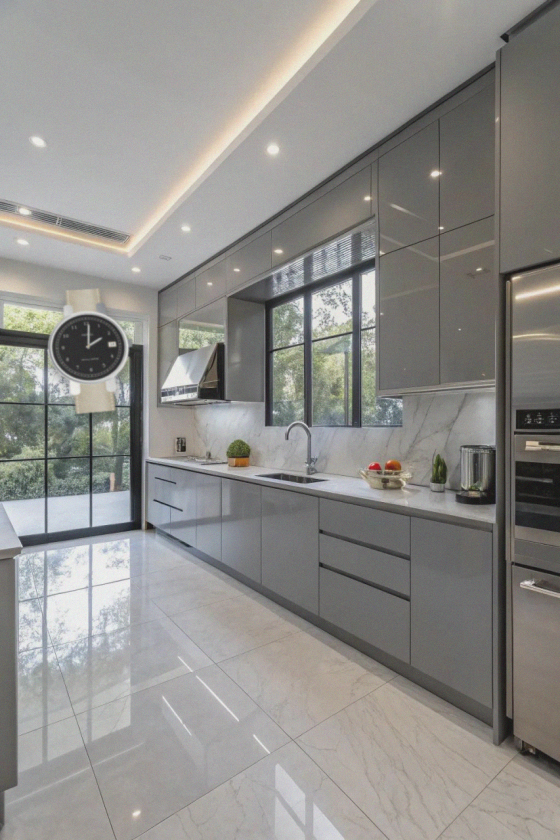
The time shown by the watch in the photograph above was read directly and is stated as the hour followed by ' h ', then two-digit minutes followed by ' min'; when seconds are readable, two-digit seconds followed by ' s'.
2 h 01 min
